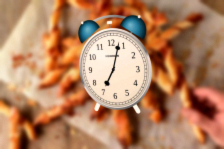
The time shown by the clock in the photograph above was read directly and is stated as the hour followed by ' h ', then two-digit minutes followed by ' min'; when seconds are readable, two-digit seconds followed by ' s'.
7 h 03 min
